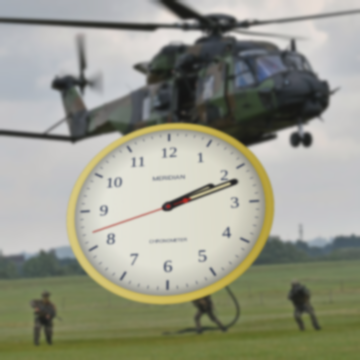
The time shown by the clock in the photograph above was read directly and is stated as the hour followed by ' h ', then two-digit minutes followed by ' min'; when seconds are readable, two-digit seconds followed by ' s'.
2 h 11 min 42 s
